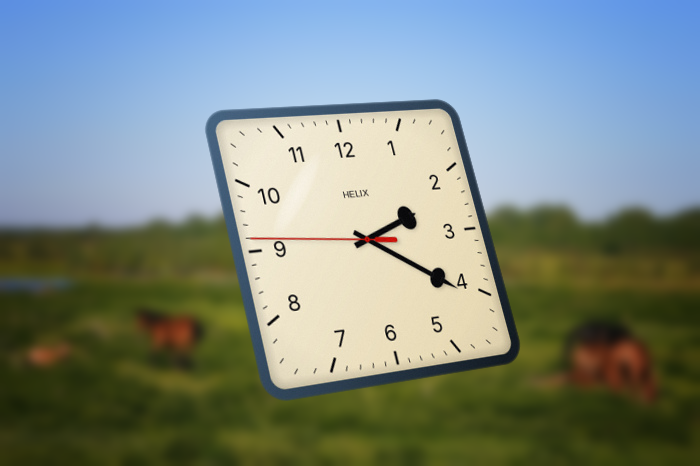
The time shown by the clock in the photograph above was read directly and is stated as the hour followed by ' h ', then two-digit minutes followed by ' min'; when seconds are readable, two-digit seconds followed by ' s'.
2 h 20 min 46 s
